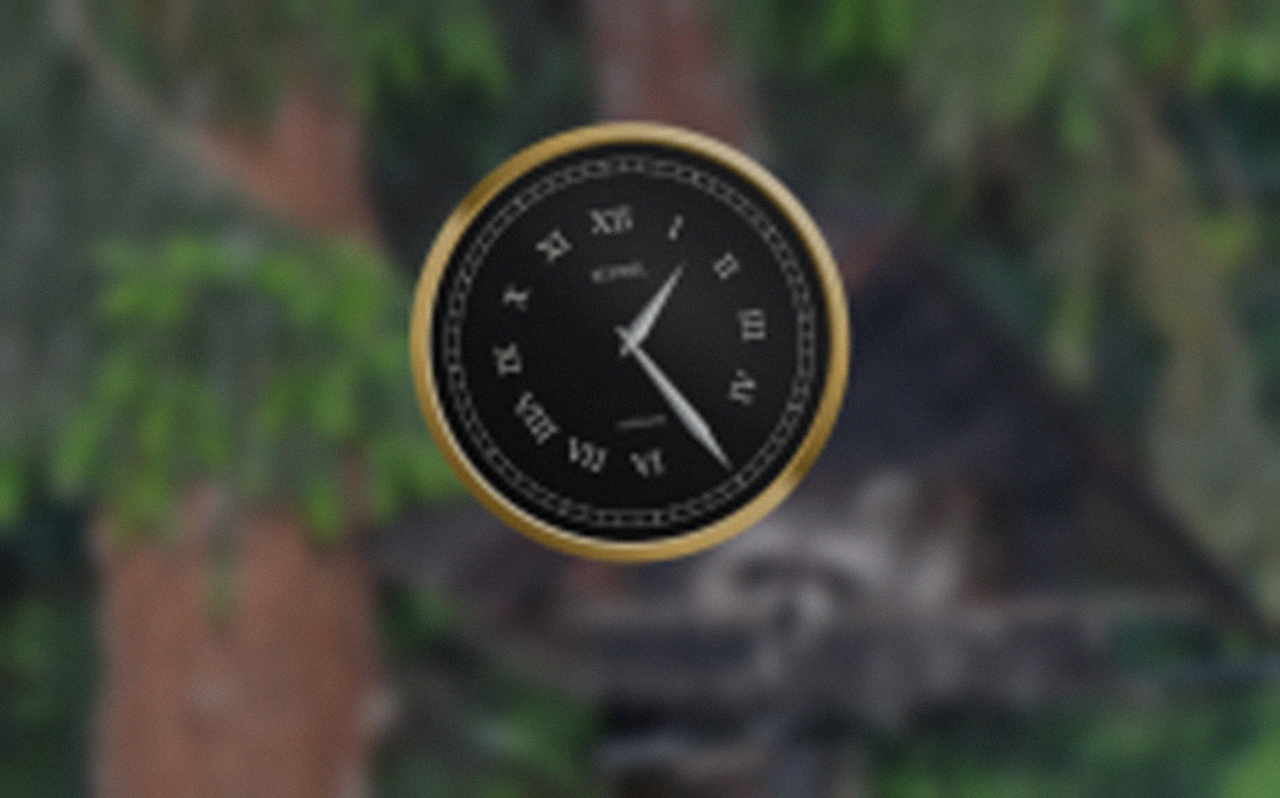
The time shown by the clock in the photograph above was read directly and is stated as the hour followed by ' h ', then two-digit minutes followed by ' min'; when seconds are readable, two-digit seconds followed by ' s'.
1 h 25 min
